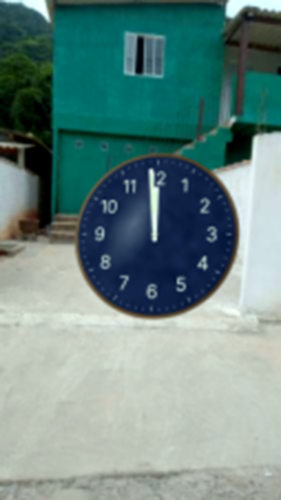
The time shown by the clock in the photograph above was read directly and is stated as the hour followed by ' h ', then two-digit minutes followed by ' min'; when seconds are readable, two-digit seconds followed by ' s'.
11 h 59 min
